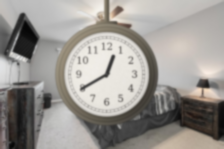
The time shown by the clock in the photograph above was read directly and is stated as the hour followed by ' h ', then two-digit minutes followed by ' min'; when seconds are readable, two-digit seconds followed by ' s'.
12 h 40 min
